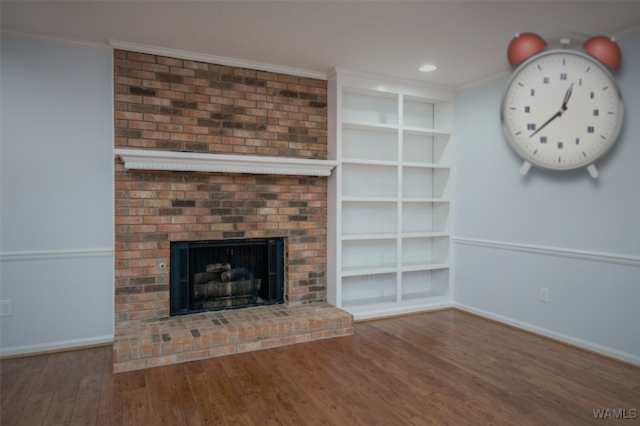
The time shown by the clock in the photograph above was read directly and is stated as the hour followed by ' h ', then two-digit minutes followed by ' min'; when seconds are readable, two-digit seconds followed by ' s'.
12 h 38 min
